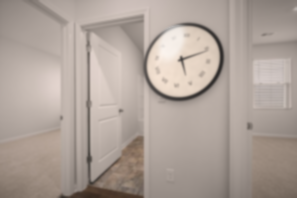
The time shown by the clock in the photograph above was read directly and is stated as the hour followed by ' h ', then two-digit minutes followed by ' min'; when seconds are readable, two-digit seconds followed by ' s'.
5 h 11 min
